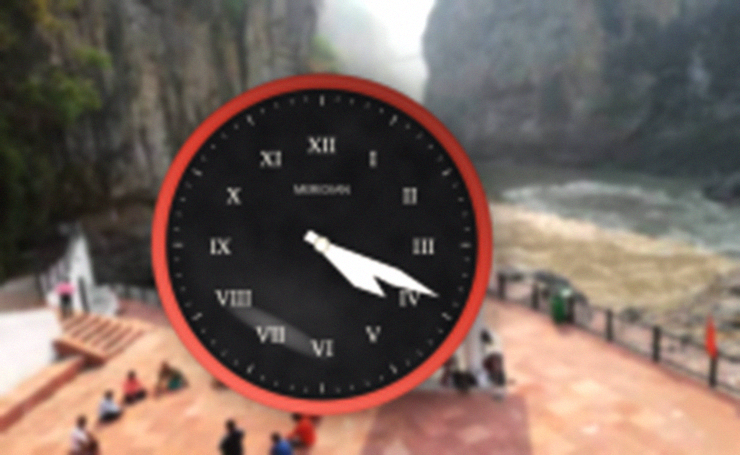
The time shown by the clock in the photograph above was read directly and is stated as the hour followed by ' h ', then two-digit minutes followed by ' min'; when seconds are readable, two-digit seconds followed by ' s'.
4 h 19 min
